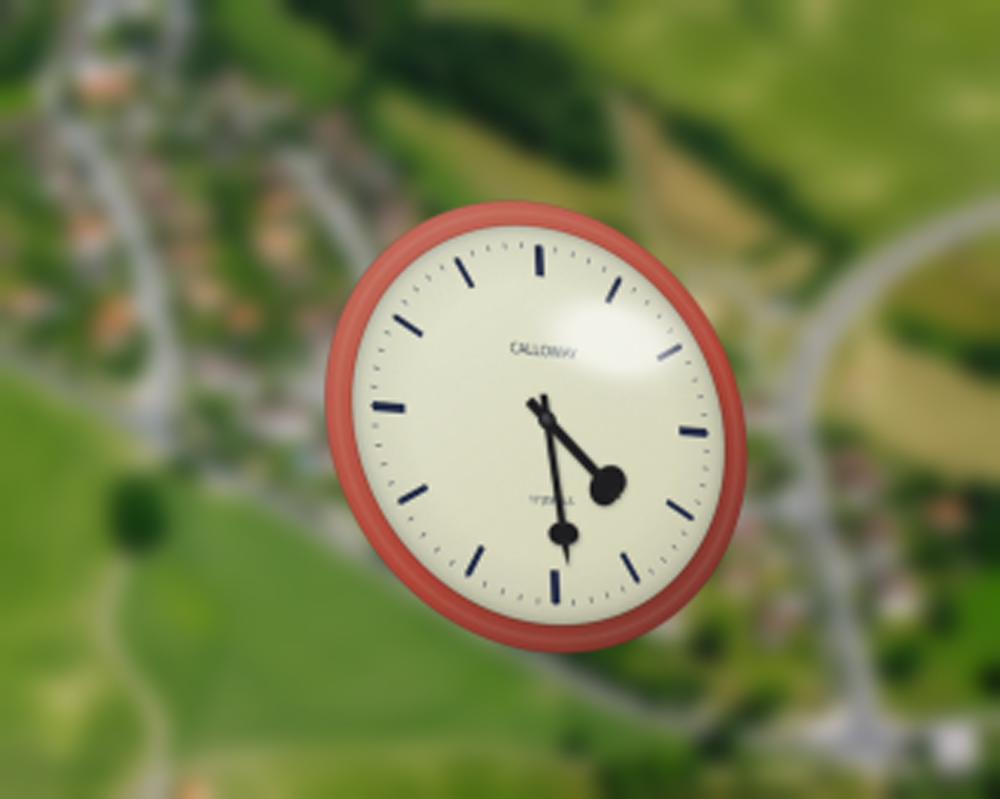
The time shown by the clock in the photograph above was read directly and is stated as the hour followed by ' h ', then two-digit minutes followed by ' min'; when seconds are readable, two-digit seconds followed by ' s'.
4 h 29 min
